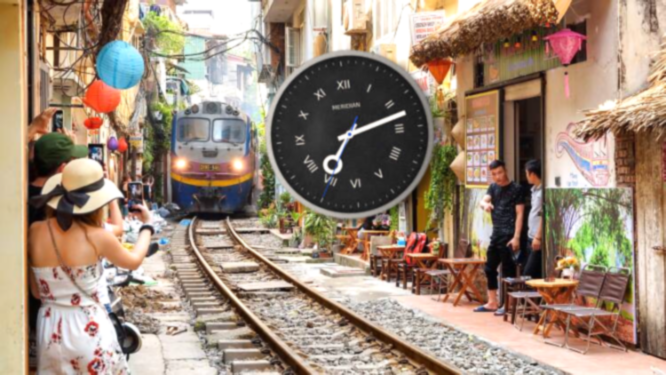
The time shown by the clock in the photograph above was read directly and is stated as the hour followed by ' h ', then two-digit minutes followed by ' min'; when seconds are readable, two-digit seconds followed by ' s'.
7 h 12 min 35 s
